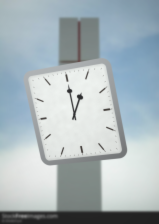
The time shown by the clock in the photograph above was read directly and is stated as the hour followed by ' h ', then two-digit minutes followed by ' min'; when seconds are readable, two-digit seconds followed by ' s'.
1 h 00 min
